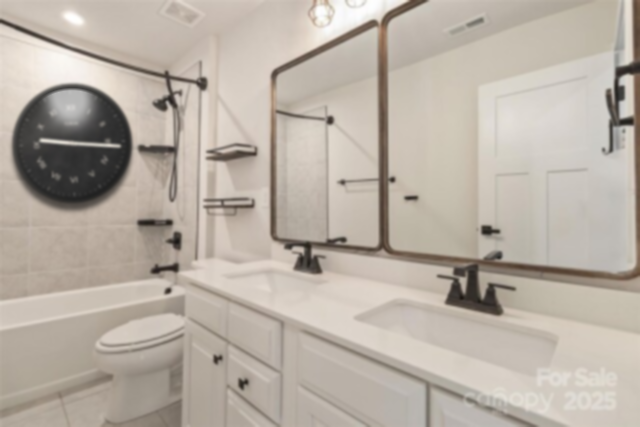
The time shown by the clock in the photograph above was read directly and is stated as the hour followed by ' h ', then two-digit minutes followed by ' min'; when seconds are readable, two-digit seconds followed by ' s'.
9 h 16 min
